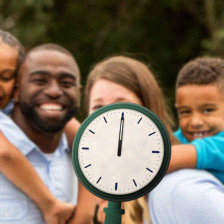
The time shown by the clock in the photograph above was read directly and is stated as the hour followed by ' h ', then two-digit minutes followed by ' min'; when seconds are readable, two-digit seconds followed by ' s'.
12 h 00 min
